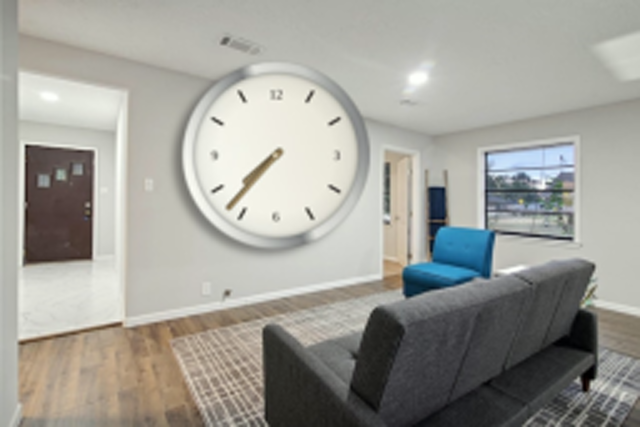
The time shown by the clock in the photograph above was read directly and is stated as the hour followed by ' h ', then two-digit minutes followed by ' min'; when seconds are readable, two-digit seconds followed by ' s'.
7 h 37 min
